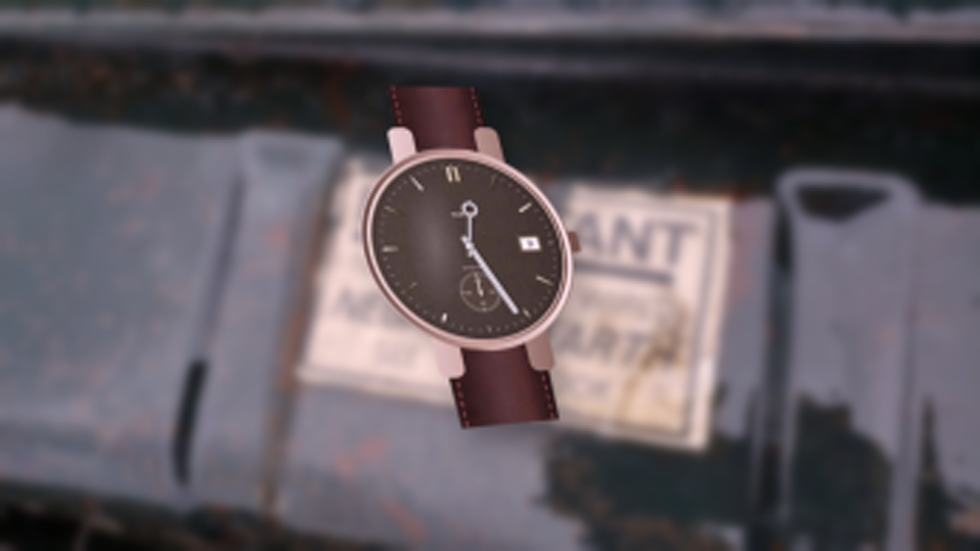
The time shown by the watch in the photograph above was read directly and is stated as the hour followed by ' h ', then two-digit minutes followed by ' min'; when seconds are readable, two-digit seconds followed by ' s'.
12 h 26 min
